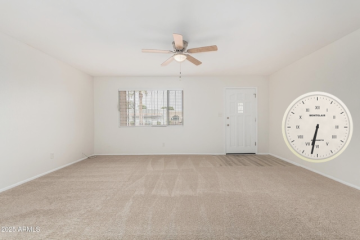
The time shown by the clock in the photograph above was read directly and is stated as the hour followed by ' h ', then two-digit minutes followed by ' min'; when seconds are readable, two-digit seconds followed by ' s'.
6 h 32 min
